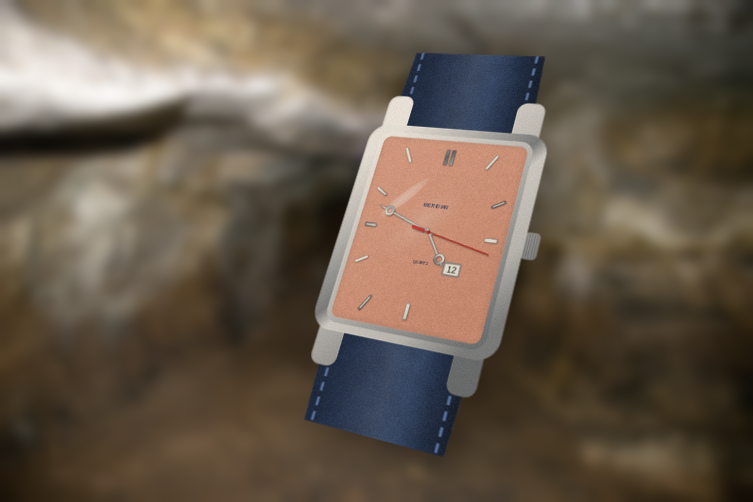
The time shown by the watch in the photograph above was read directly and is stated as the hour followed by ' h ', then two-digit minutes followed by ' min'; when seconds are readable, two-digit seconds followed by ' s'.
4 h 48 min 17 s
